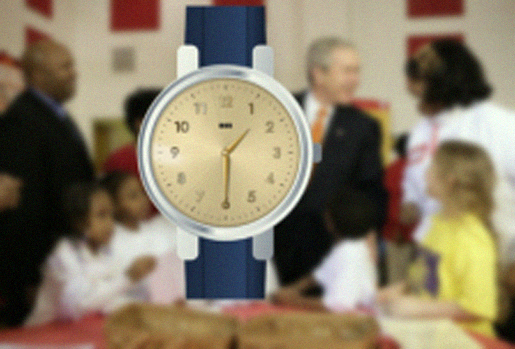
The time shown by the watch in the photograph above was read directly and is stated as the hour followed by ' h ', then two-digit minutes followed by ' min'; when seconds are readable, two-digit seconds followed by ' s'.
1 h 30 min
